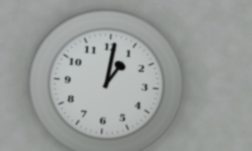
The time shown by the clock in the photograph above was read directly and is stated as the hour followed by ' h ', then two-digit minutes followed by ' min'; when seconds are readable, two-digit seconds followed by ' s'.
1 h 01 min
